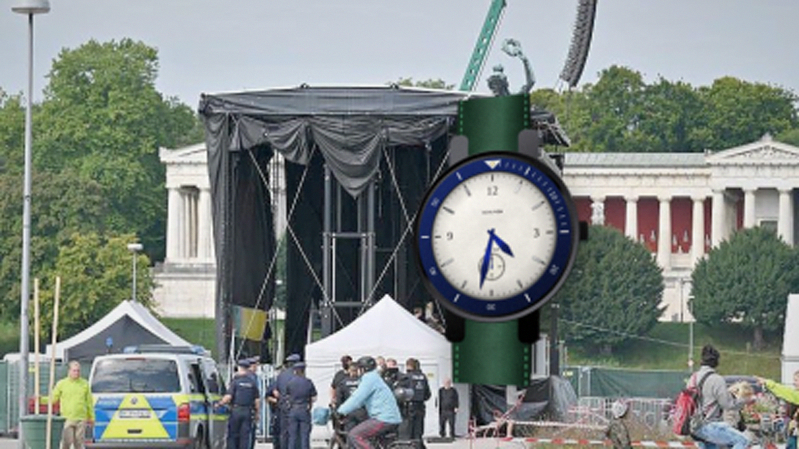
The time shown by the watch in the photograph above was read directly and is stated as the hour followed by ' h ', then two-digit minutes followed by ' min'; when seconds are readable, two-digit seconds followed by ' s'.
4 h 32 min
